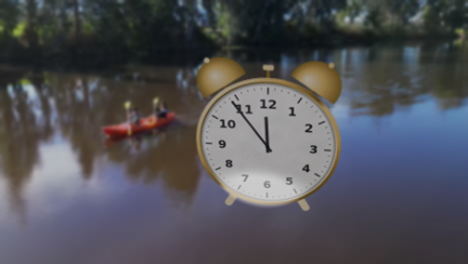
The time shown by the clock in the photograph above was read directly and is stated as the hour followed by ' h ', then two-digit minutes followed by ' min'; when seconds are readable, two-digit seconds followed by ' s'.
11 h 54 min
